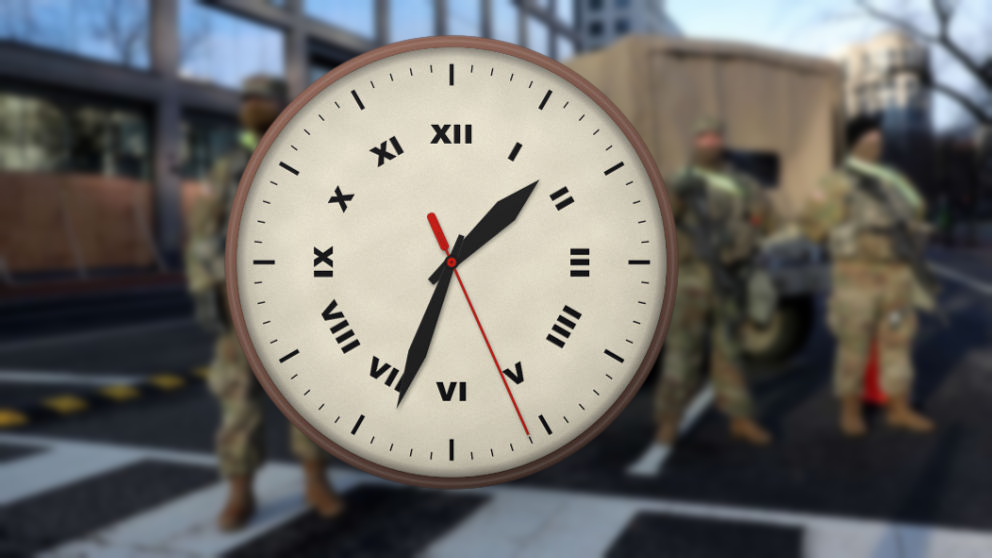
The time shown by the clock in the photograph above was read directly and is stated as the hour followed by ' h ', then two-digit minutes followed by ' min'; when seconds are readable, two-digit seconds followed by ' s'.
1 h 33 min 26 s
